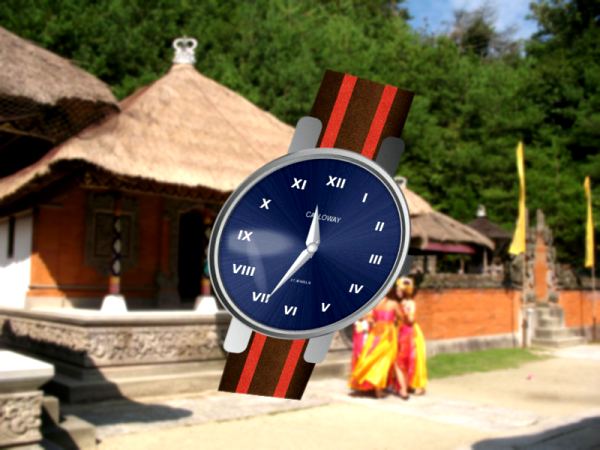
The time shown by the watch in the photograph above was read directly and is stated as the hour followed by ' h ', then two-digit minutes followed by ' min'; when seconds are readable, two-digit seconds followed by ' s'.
11 h 34 min
